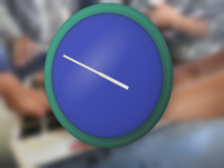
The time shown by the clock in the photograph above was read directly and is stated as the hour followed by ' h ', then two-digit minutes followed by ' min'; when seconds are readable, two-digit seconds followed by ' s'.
3 h 49 min
